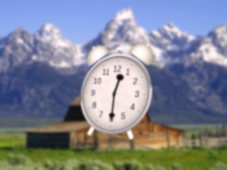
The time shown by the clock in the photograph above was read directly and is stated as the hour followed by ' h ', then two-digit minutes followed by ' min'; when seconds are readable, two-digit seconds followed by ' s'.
12 h 30 min
